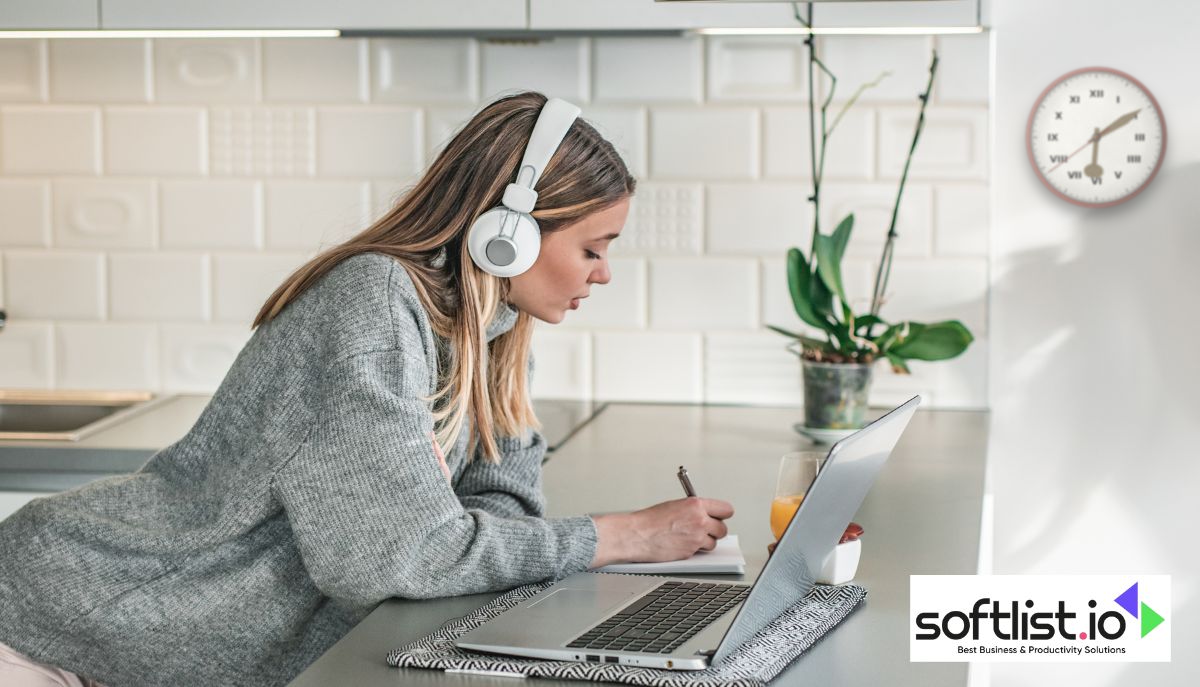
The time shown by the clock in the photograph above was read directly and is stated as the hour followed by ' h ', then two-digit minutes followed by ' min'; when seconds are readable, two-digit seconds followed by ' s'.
6 h 09 min 39 s
